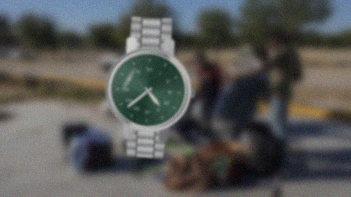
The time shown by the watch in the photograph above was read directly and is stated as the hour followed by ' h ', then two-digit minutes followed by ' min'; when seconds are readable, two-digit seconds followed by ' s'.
4 h 38 min
